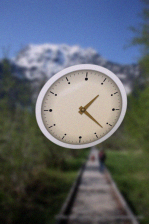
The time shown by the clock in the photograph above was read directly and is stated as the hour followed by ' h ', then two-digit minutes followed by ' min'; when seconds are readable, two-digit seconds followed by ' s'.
1 h 22 min
